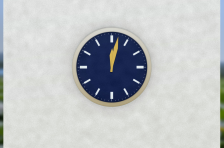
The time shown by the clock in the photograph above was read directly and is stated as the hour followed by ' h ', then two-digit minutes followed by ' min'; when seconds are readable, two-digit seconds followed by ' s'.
12 h 02 min
